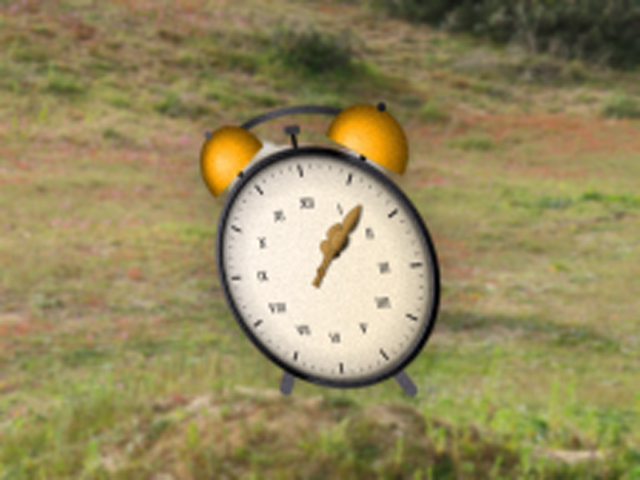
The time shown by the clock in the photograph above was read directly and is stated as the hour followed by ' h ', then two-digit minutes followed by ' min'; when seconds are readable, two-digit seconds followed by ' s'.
1 h 07 min
